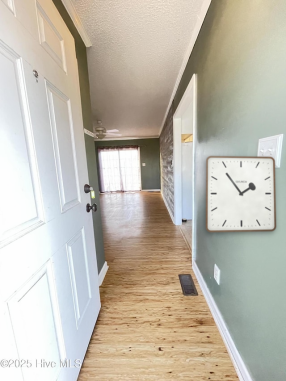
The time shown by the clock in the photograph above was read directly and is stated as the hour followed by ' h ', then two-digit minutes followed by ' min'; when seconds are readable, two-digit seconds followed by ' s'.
1 h 54 min
